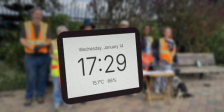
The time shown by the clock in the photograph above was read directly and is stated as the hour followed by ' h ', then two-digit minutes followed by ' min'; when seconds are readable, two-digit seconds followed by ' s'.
17 h 29 min
